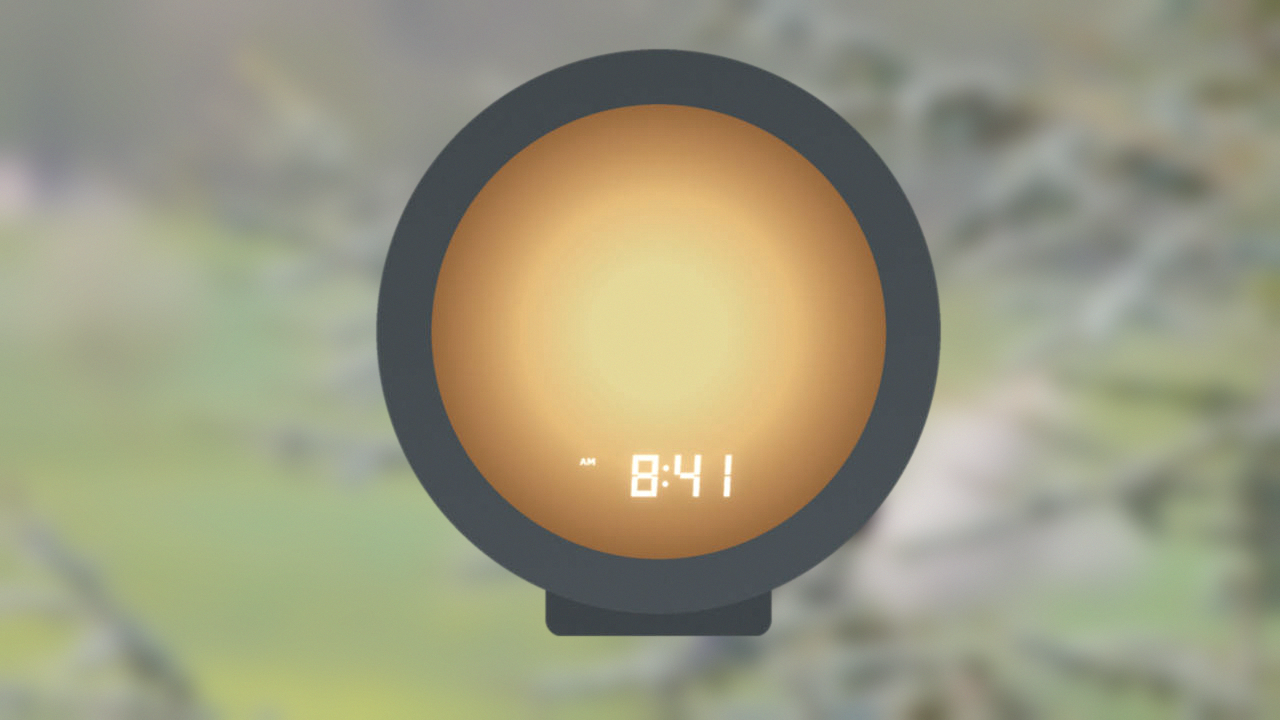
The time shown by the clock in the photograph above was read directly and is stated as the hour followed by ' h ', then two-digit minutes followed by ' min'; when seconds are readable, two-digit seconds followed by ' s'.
8 h 41 min
